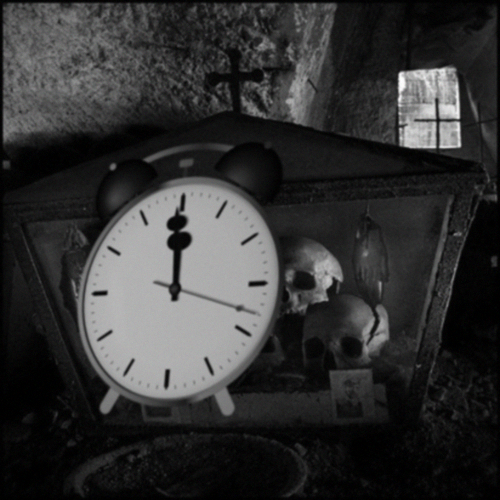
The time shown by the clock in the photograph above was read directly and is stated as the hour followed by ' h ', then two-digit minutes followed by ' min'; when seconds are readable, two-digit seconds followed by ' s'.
11 h 59 min 18 s
